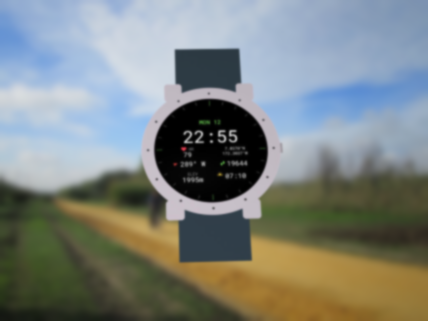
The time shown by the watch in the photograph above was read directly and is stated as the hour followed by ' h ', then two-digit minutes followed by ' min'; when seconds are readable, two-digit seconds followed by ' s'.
22 h 55 min
